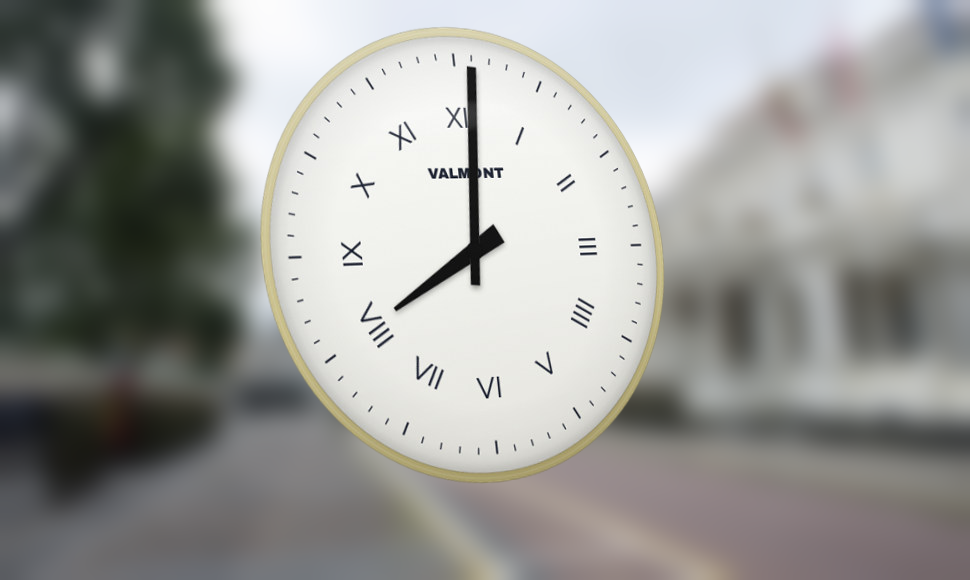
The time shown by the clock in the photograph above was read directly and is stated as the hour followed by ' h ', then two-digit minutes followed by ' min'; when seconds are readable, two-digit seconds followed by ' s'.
8 h 01 min
